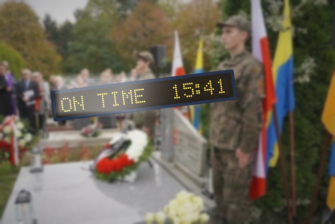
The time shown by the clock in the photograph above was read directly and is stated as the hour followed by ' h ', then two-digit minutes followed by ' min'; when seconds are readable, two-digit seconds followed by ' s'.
15 h 41 min
